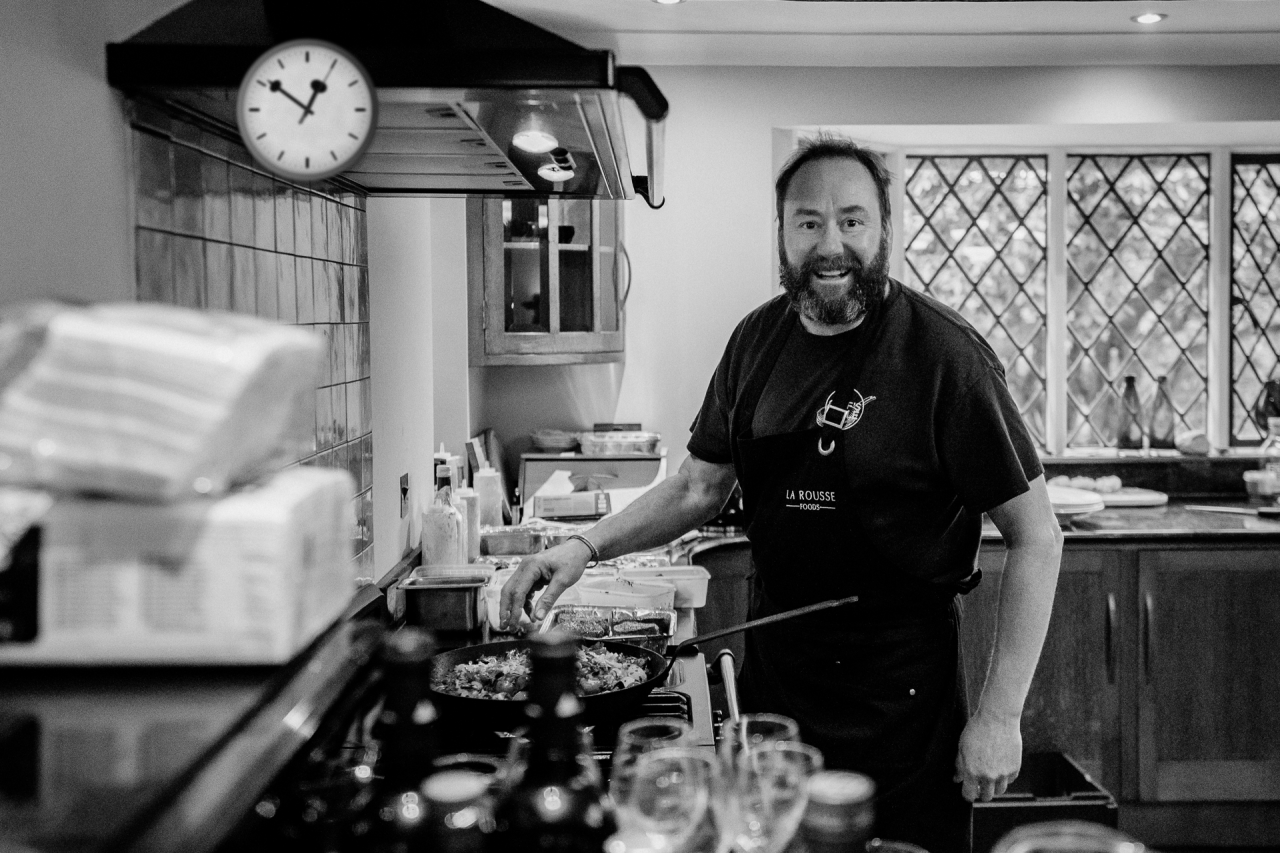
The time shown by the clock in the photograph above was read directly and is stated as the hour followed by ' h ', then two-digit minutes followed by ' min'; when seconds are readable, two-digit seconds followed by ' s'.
12 h 51 min 05 s
